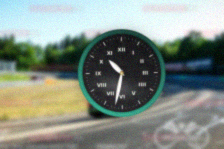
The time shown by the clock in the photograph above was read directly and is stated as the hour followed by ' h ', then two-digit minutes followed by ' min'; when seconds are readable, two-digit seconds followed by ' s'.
10 h 32 min
